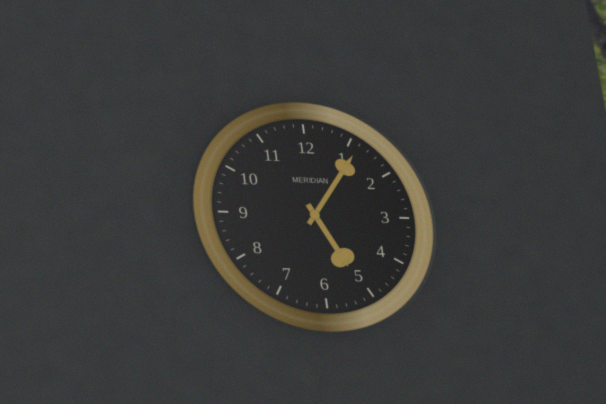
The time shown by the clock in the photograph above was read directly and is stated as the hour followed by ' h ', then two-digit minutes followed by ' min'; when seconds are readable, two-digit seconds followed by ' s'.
5 h 06 min
